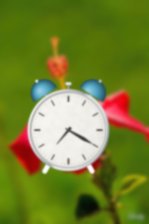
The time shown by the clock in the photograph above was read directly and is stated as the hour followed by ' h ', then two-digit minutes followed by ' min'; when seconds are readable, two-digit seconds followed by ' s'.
7 h 20 min
